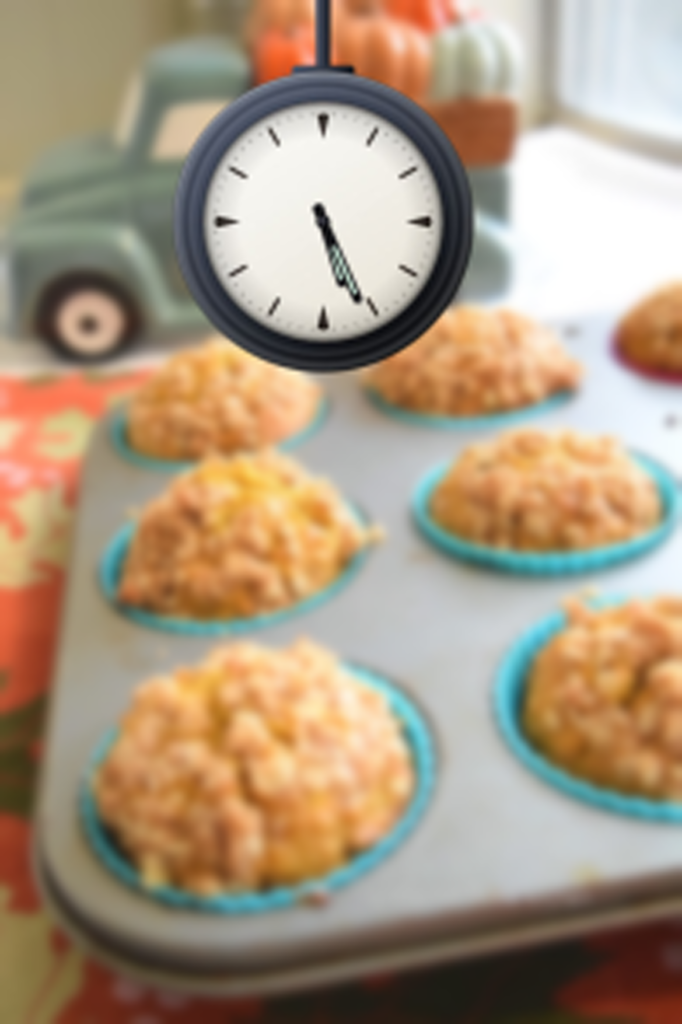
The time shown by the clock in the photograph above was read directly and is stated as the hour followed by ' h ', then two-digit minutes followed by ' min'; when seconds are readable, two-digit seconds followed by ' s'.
5 h 26 min
